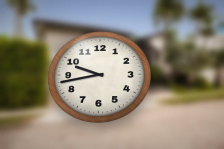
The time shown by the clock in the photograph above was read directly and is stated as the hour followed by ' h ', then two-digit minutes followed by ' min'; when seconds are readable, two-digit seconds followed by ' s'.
9 h 43 min
